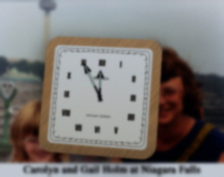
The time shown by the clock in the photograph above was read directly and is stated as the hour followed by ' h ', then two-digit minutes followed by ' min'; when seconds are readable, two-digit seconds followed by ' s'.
11 h 55 min
